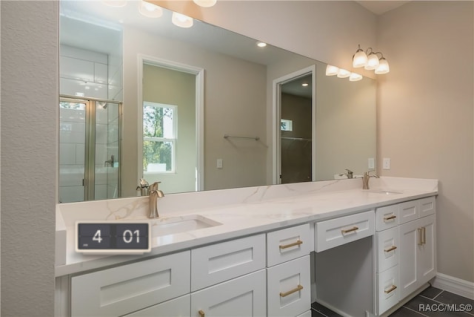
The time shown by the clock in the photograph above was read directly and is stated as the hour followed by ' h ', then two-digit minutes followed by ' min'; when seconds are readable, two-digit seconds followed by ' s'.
4 h 01 min
